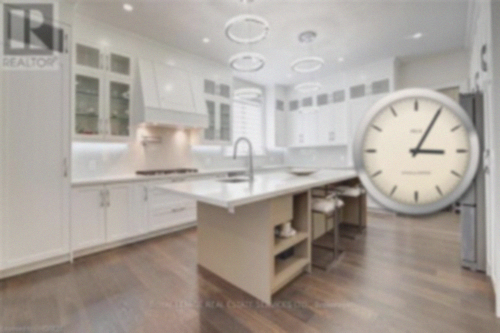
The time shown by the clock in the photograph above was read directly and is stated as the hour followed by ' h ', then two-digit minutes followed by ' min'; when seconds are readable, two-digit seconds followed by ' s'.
3 h 05 min
